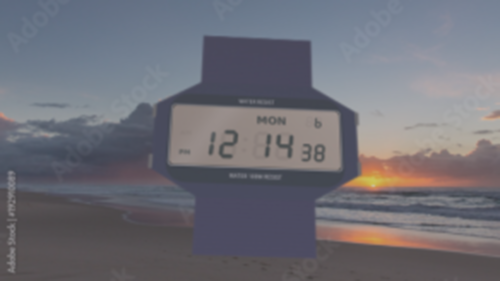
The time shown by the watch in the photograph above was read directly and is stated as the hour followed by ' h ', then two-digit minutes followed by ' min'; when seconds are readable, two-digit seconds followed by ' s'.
12 h 14 min 38 s
